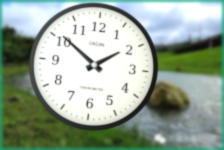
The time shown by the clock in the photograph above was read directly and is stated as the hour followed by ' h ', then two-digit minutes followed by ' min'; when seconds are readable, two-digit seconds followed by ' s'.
1 h 51 min
